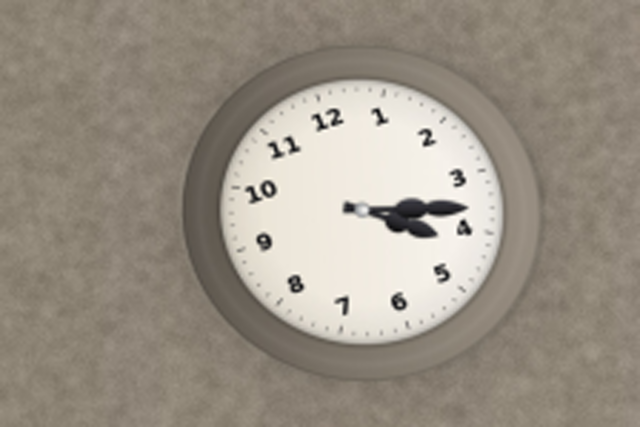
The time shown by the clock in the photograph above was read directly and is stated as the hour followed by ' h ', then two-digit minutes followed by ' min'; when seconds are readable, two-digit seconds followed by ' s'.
4 h 18 min
